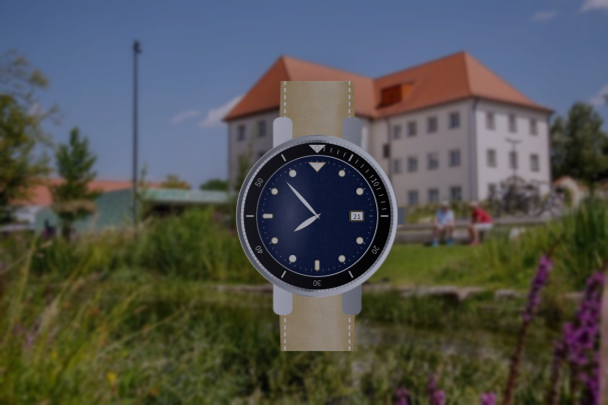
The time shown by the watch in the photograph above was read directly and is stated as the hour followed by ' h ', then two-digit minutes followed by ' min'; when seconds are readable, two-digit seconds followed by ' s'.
7 h 53 min
